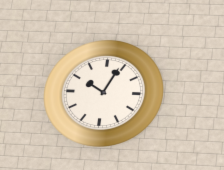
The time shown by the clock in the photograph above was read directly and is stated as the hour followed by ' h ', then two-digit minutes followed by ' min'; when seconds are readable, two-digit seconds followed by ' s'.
10 h 04 min
